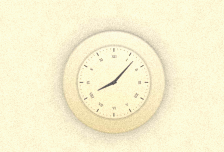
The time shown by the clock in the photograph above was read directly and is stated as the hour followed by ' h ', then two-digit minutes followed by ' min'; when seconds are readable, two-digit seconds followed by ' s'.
8 h 07 min
